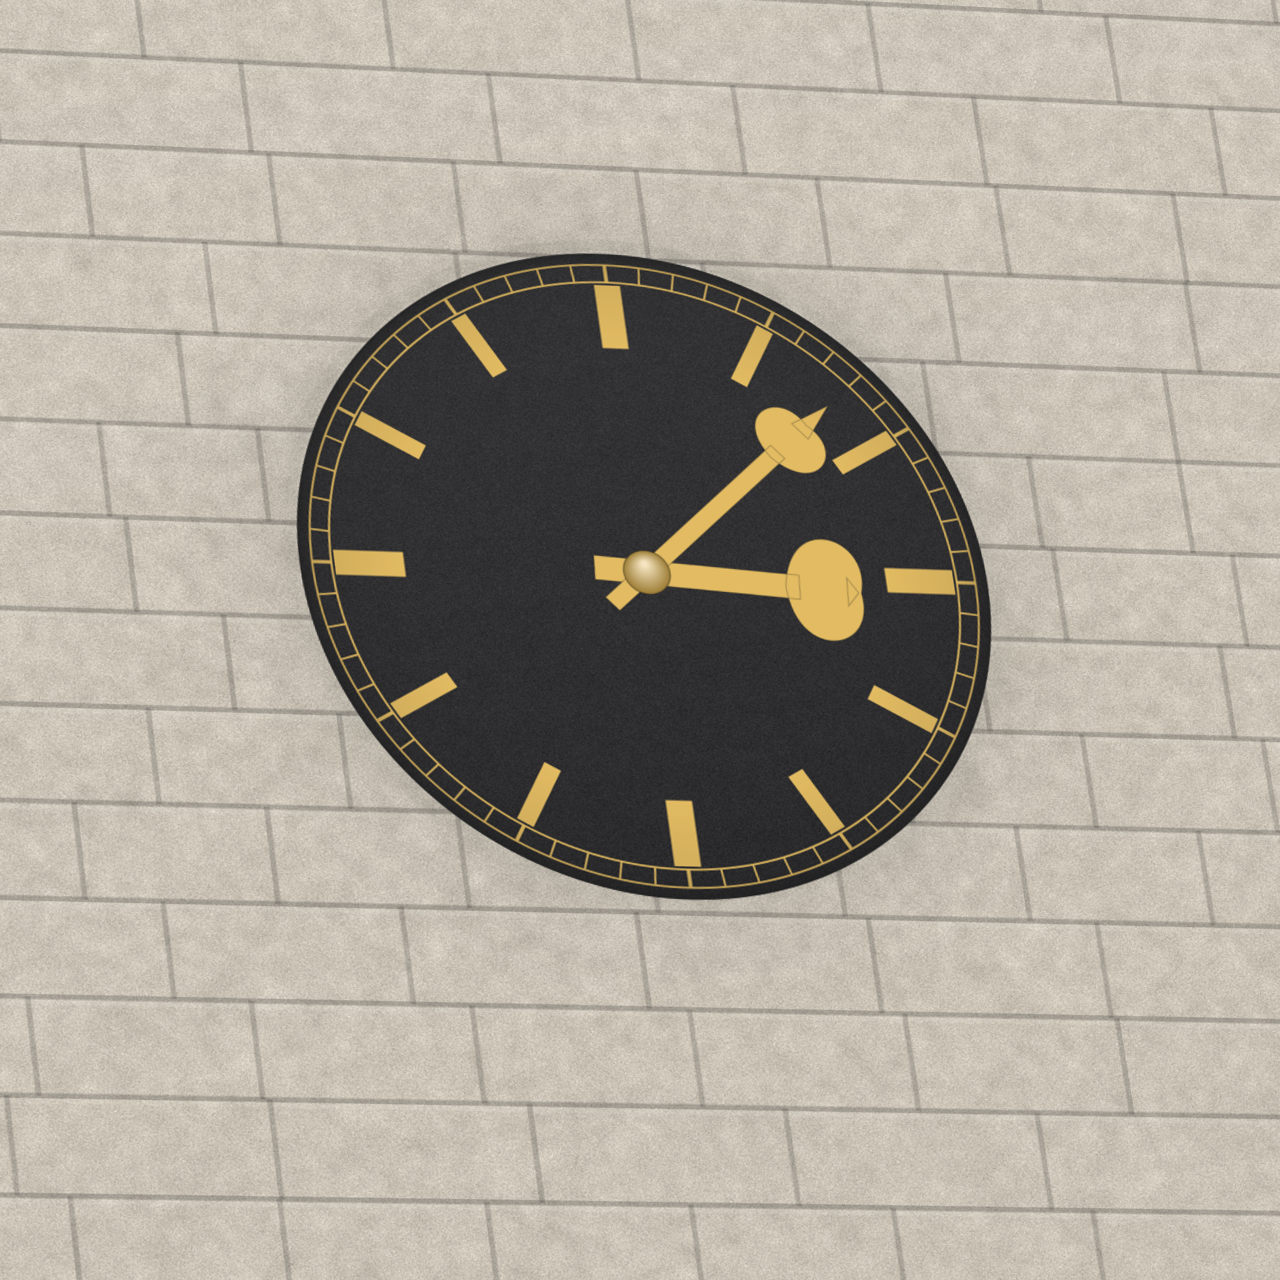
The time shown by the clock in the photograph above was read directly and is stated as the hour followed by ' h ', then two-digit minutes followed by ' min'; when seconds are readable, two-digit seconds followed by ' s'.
3 h 08 min
